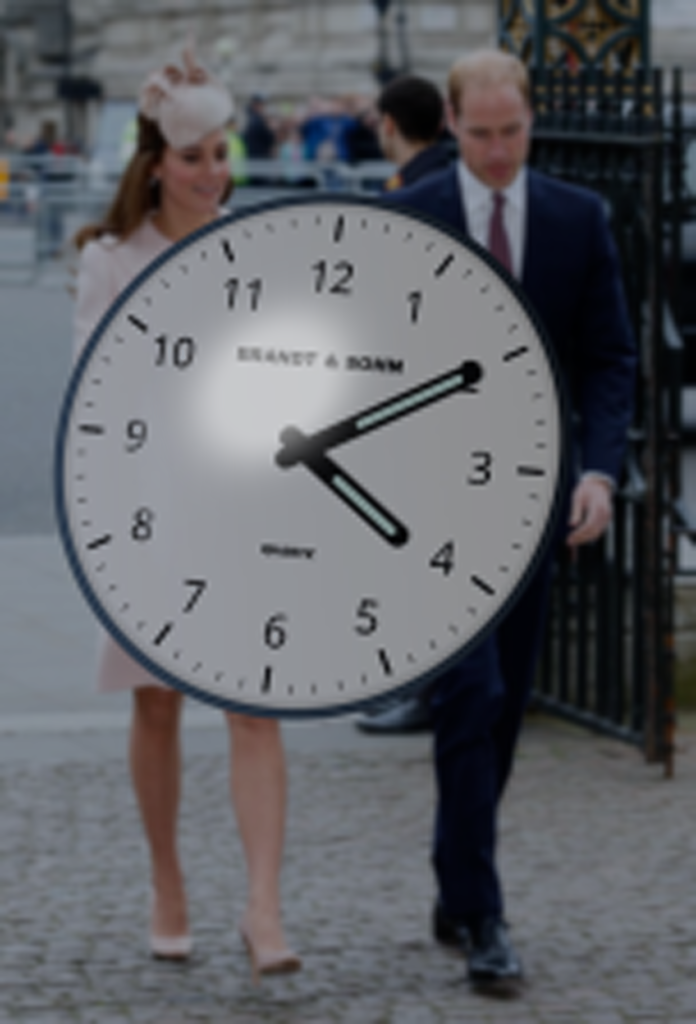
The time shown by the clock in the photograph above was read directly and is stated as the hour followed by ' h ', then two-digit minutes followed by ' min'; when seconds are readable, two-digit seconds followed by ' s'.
4 h 10 min
